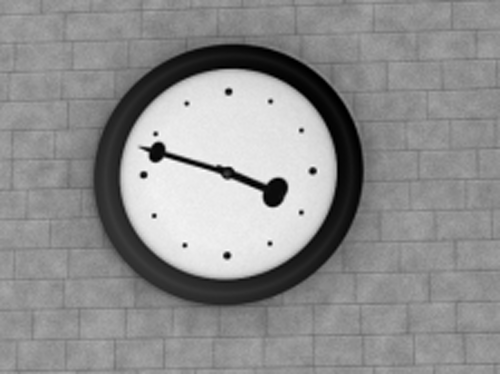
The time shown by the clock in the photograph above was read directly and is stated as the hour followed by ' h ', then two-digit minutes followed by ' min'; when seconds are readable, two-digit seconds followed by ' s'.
3 h 48 min
